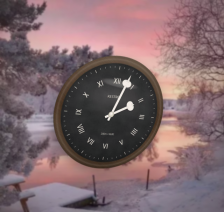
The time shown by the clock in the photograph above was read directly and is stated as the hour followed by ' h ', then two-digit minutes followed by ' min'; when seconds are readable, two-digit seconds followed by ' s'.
2 h 03 min
